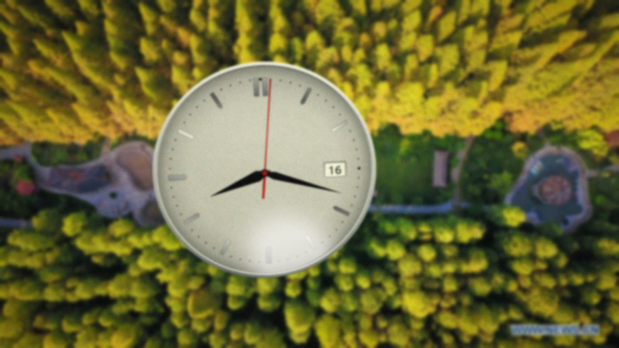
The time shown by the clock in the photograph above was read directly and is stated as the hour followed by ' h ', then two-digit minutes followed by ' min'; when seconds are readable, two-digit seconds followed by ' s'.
8 h 18 min 01 s
